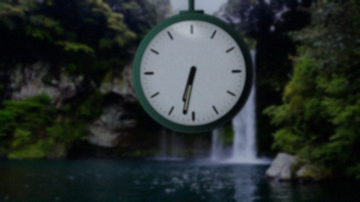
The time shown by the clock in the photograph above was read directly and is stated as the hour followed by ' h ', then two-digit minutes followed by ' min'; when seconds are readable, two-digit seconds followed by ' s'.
6 h 32 min
